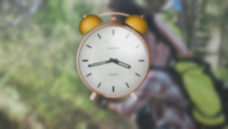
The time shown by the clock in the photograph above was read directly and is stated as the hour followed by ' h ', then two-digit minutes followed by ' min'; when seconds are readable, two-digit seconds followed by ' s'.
3 h 43 min
